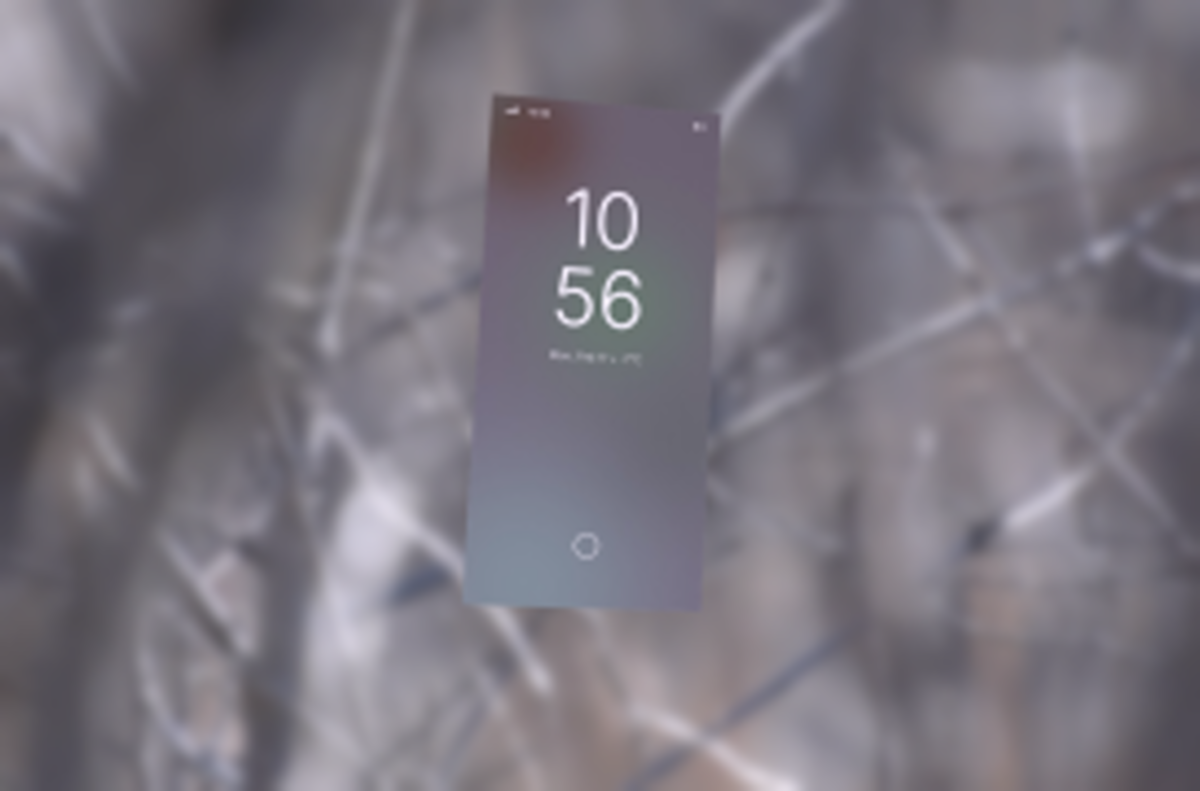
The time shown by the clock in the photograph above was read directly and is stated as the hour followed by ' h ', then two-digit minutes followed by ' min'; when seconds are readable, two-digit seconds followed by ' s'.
10 h 56 min
